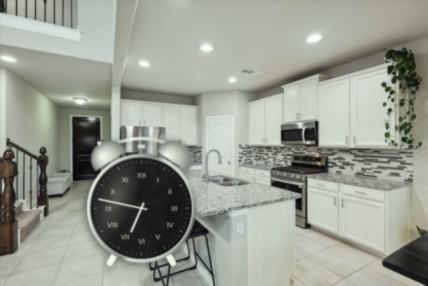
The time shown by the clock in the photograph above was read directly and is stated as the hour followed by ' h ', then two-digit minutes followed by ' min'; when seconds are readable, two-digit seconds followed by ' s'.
6 h 47 min
